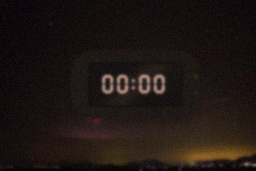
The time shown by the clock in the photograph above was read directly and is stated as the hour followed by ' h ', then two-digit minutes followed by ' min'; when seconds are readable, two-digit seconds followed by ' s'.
0 h 00 min
